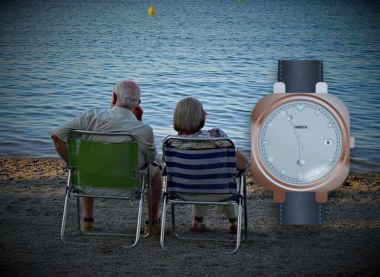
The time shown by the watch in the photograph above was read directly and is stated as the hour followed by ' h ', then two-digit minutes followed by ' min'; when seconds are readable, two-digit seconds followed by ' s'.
5 h 56 min
